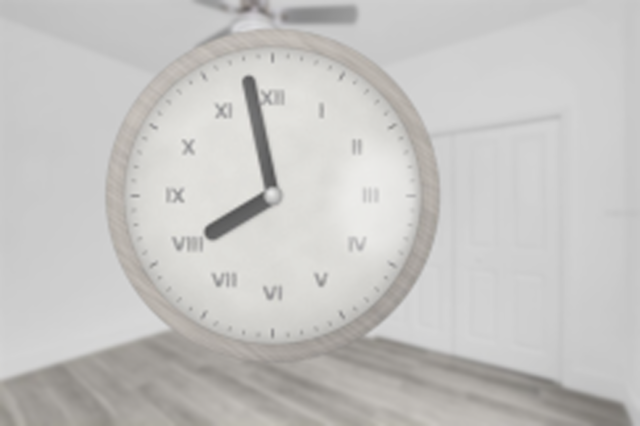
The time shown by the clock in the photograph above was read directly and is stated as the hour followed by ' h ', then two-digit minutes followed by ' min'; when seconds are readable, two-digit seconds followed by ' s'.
7 h 58 min
